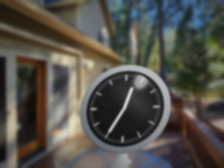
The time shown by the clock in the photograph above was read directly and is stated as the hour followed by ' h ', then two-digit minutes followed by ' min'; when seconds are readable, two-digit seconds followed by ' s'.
12 h 35 min
